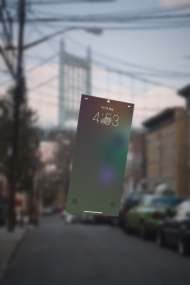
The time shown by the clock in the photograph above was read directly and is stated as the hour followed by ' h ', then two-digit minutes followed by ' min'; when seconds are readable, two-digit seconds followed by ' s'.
4 h 53 min
